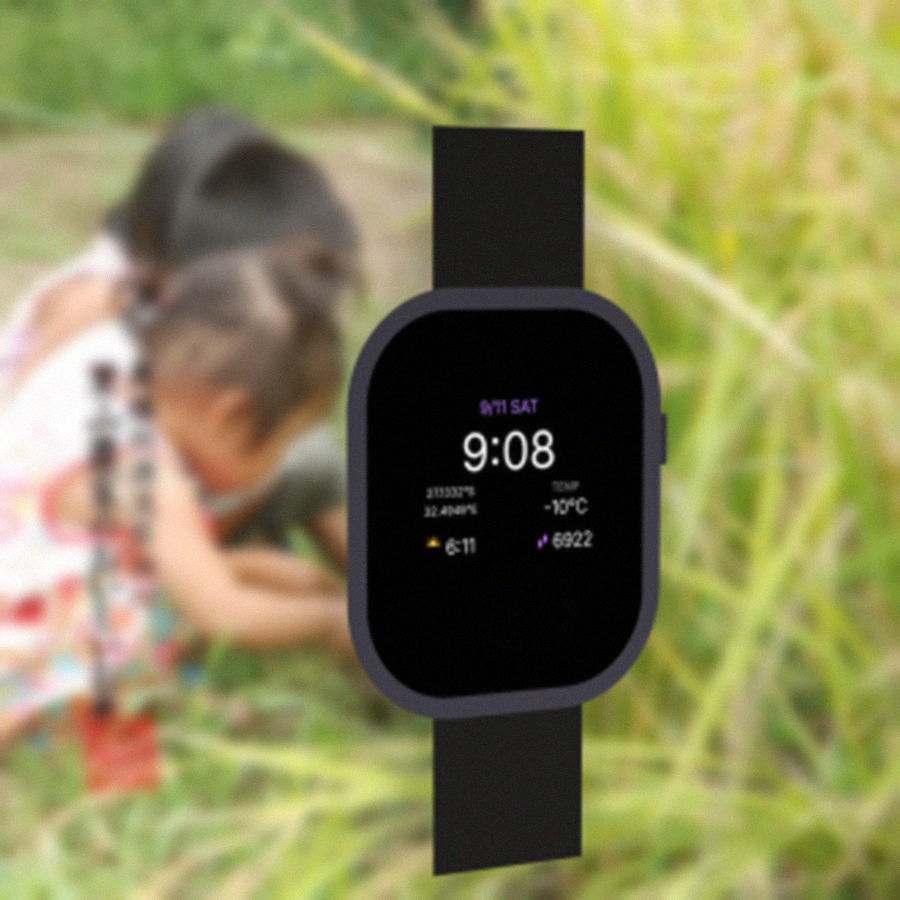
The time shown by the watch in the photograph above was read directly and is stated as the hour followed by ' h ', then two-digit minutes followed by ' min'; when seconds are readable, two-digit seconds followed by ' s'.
9 h 08 min
